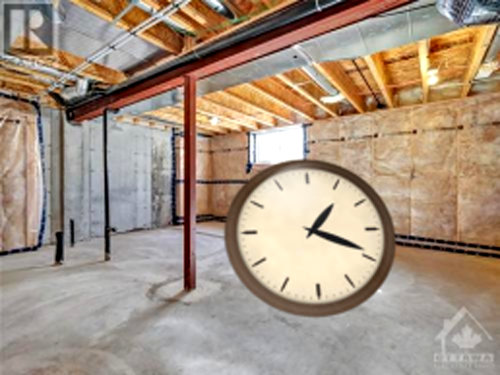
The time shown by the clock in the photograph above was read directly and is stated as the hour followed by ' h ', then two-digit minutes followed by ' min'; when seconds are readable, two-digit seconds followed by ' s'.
1 h 19 min
